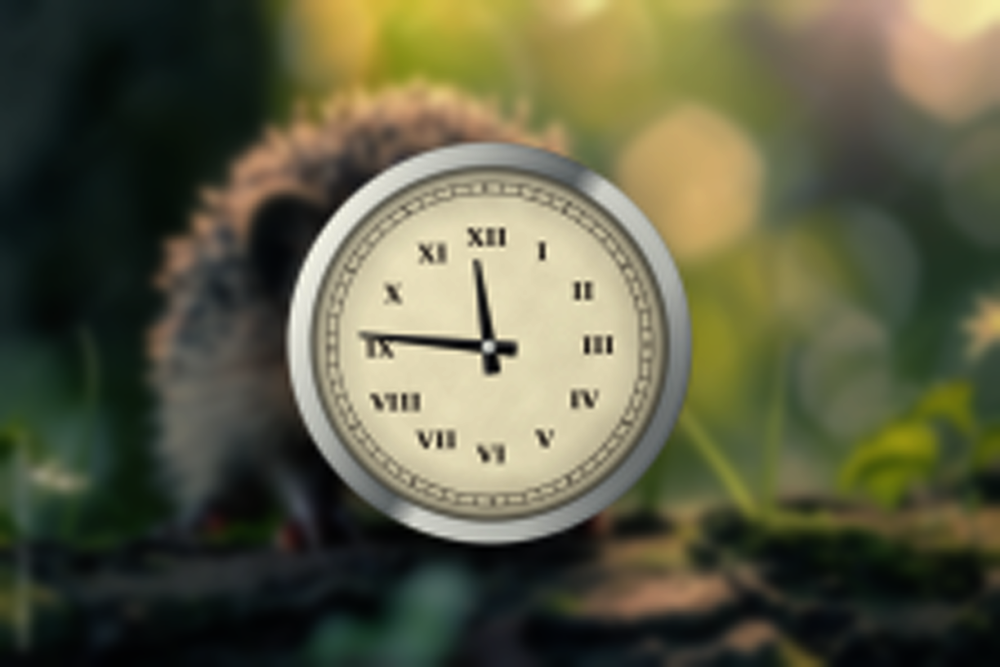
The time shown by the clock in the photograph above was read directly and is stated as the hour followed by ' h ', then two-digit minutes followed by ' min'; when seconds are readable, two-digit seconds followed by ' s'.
11 h 46 min
